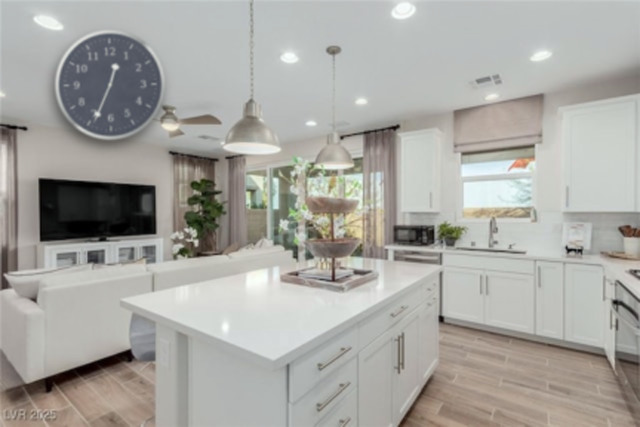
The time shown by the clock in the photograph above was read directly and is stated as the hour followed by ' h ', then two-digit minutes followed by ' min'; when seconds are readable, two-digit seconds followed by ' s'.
12 h 34 min
